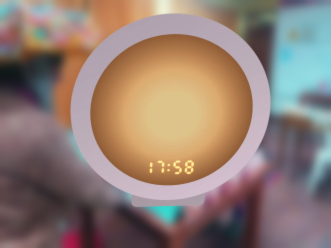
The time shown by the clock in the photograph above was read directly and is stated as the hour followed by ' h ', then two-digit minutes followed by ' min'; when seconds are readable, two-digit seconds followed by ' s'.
17 h 58 min
